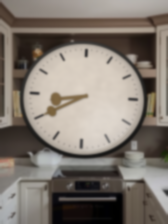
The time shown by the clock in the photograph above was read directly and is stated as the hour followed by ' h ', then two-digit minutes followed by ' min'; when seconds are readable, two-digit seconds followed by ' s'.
8 h 40 min
